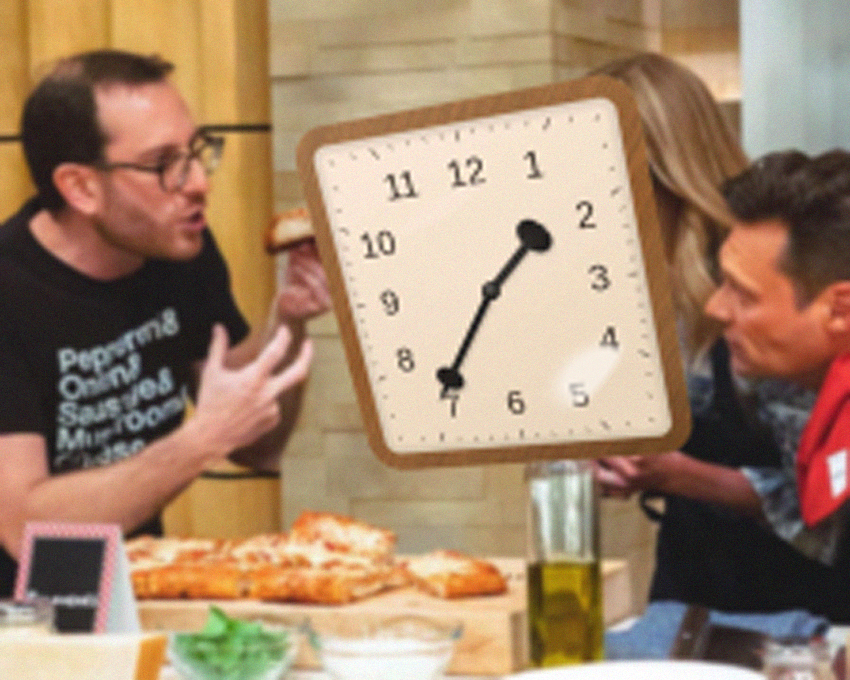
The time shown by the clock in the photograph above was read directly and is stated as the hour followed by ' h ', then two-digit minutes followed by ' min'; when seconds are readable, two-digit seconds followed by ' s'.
1 h 36 min
